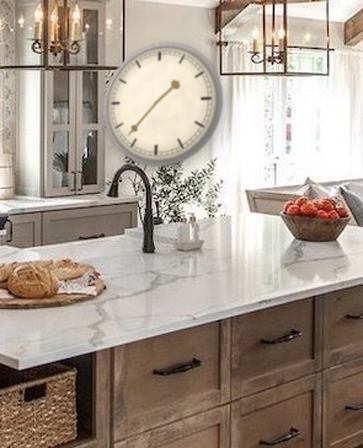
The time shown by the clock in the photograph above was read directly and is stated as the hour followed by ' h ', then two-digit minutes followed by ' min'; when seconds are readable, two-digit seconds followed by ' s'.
1 h 37 min
